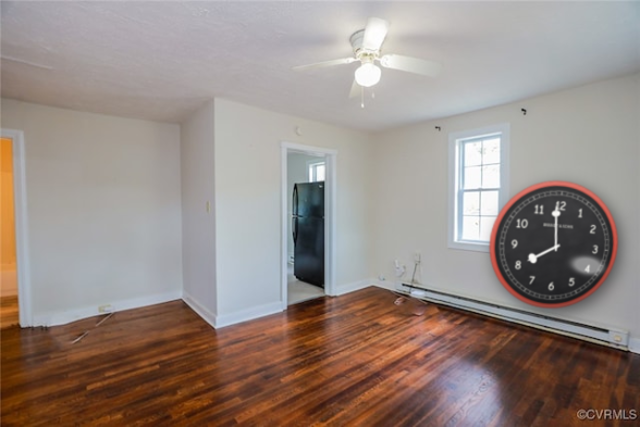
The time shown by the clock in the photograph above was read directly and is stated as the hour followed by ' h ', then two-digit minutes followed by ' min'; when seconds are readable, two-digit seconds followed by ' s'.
7 h 59 min
